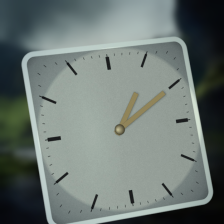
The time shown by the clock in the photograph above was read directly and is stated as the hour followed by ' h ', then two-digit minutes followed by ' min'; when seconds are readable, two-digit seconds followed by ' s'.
1 h 10 min
